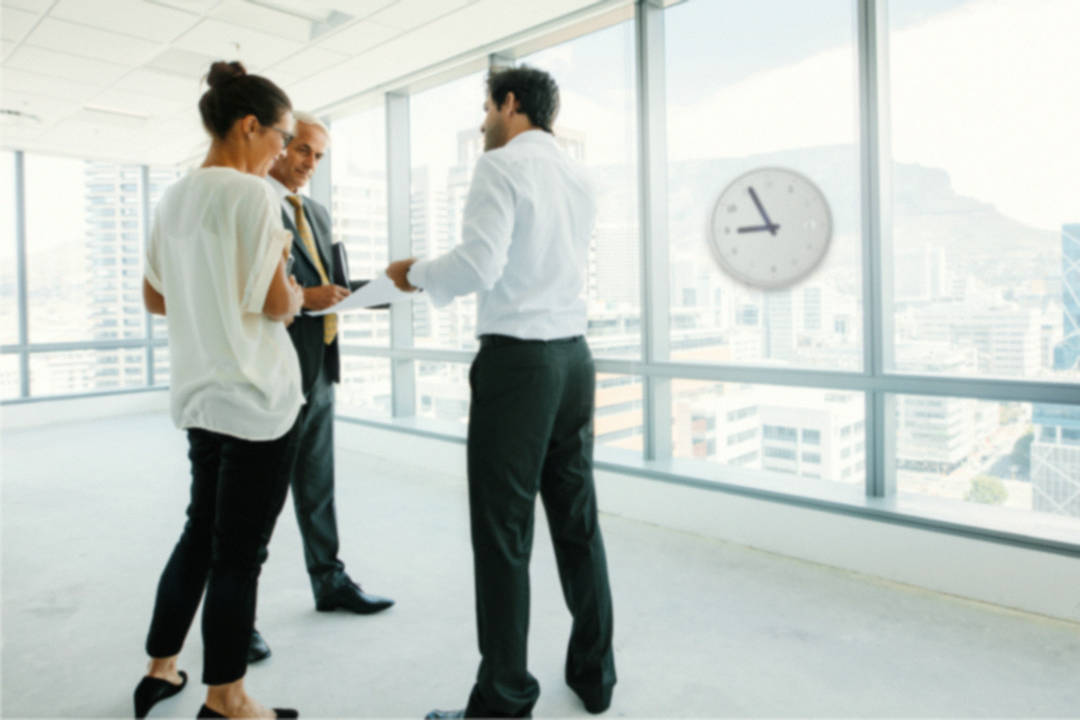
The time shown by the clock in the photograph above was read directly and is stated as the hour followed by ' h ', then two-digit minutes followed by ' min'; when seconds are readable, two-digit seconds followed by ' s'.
8 h 56 min
